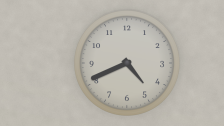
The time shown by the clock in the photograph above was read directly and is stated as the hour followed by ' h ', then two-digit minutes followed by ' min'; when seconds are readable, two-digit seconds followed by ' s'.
4 h 41 min
